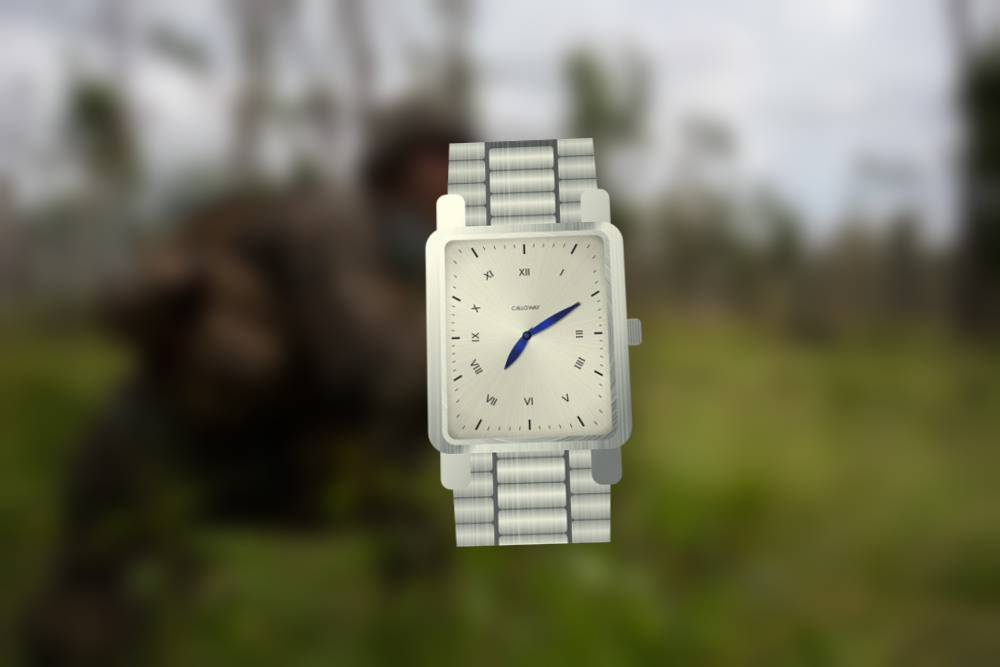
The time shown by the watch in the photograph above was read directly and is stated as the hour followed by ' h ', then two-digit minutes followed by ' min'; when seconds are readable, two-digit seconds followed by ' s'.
7 h 10 min
